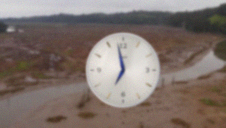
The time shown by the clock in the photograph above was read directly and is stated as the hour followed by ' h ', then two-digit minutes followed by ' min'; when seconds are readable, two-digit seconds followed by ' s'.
6 h 58 min
